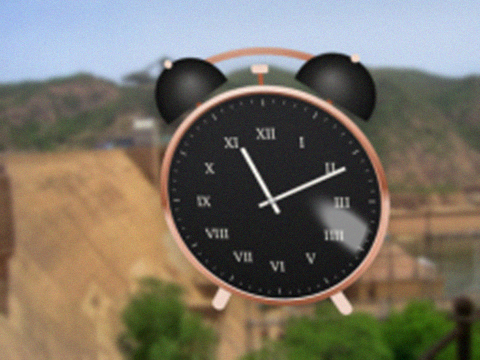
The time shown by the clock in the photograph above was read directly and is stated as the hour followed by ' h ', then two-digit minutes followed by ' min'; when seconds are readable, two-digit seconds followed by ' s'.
11 h 11 min
